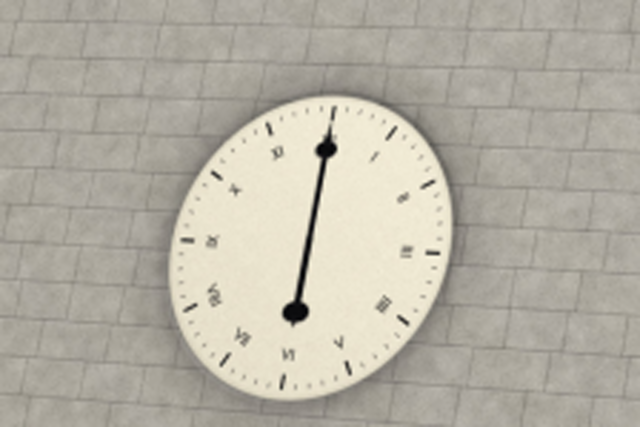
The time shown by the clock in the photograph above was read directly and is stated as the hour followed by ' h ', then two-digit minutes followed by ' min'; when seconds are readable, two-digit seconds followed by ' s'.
6 h 00 min
